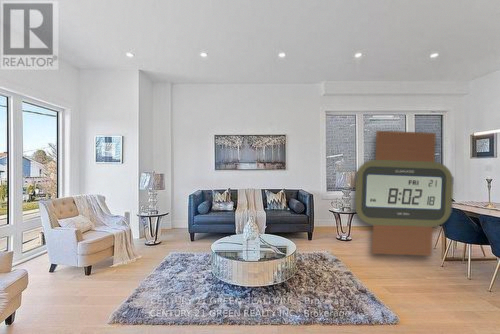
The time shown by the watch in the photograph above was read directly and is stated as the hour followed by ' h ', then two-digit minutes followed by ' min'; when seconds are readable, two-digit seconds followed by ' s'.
8 h 02 min
